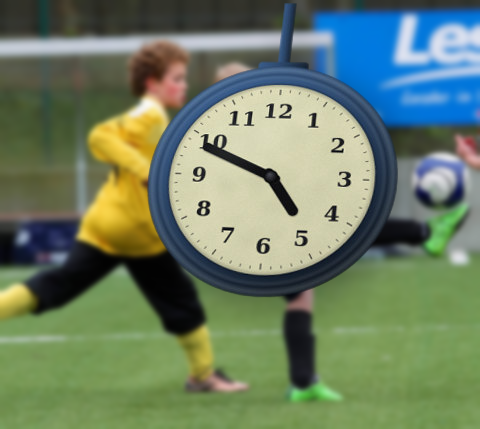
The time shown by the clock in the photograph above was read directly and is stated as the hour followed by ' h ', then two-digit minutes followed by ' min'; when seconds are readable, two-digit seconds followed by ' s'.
4 h 49 min
